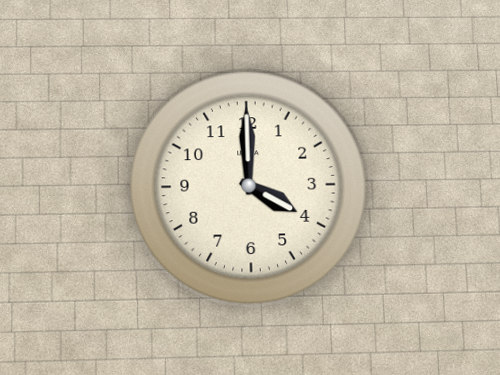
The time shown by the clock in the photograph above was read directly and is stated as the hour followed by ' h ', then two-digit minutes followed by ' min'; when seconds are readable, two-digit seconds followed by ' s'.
4 h 00 min
